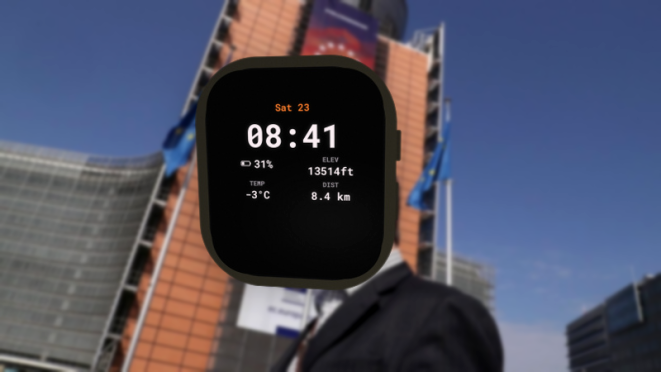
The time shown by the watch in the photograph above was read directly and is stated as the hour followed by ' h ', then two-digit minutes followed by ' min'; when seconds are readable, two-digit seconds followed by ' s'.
8 h 41 min
